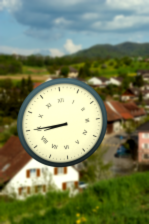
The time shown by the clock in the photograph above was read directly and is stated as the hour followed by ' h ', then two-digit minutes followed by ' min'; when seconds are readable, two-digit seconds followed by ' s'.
8 h 45 min
